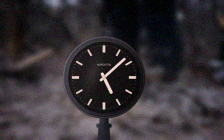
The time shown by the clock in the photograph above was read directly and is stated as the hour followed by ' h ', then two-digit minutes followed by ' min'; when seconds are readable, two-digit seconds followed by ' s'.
5 h 08 min
